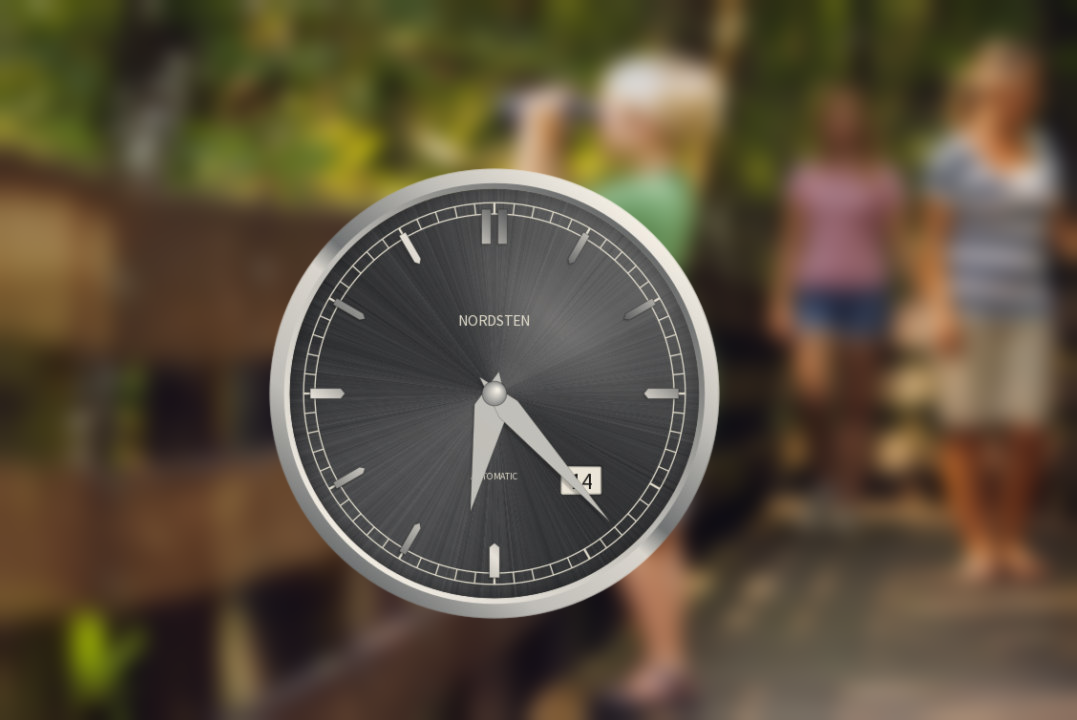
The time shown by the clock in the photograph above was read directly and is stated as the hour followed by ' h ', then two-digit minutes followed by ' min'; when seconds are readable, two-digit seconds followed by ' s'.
6 h 23 min
